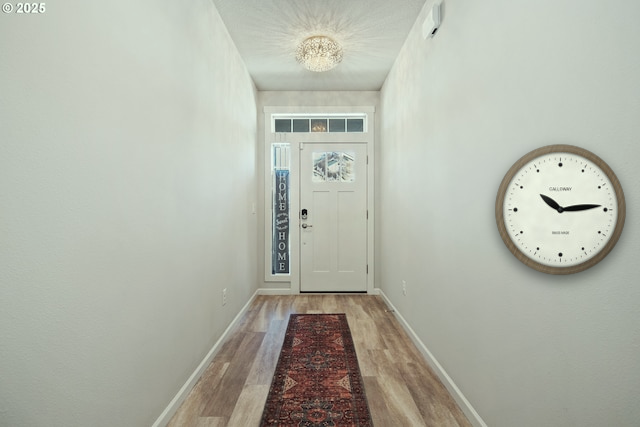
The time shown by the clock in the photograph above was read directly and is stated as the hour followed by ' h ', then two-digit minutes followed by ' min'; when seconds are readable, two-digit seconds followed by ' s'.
10 h 14 min
